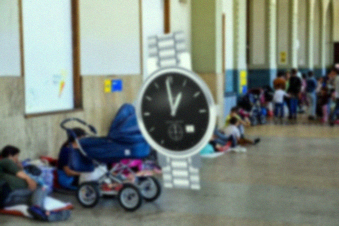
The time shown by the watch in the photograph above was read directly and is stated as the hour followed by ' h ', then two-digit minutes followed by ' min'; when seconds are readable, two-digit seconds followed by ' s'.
12 h 59 min
